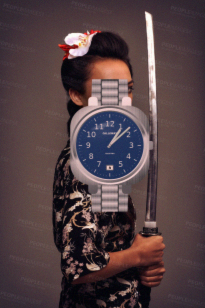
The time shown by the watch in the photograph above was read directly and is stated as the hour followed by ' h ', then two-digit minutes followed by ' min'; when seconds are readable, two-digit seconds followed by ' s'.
1 h 08 min
